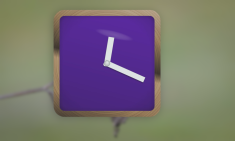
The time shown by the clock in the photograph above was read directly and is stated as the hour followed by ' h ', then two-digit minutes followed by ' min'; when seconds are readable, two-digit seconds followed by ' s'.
12 h 19 min
